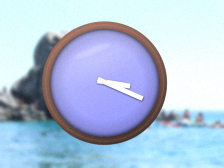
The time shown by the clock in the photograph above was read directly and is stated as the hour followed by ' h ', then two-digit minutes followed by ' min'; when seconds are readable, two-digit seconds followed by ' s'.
3 h 19 min
